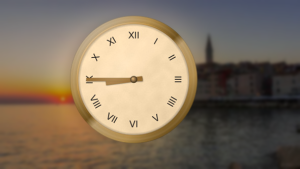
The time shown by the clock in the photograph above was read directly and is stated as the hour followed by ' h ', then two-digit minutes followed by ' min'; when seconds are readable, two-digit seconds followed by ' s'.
8 h 45 min
